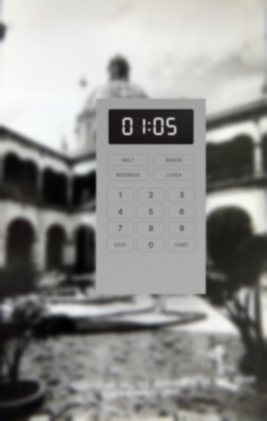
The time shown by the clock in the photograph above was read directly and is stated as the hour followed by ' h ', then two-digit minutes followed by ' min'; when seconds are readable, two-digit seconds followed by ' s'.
1 h 05 min
